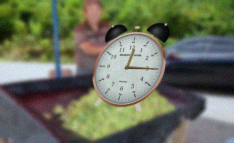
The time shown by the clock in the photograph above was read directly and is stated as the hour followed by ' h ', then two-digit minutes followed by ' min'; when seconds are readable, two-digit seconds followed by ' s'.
12 h 15 min
